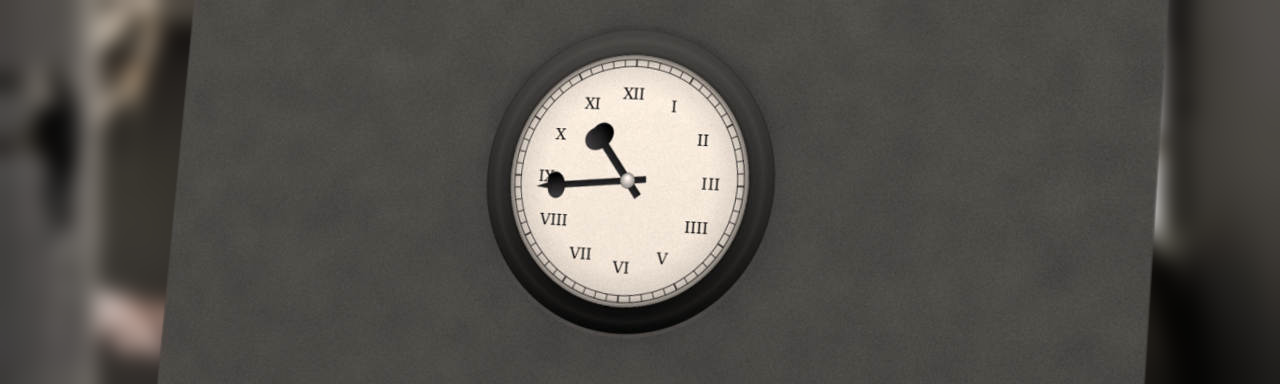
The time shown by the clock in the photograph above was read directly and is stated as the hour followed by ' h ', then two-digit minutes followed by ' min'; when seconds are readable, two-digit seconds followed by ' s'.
10 h 44 min
